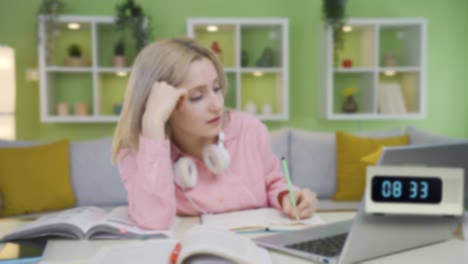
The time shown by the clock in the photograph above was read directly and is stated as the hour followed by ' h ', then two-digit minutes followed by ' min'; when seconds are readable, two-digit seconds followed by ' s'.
8 h 33 min
